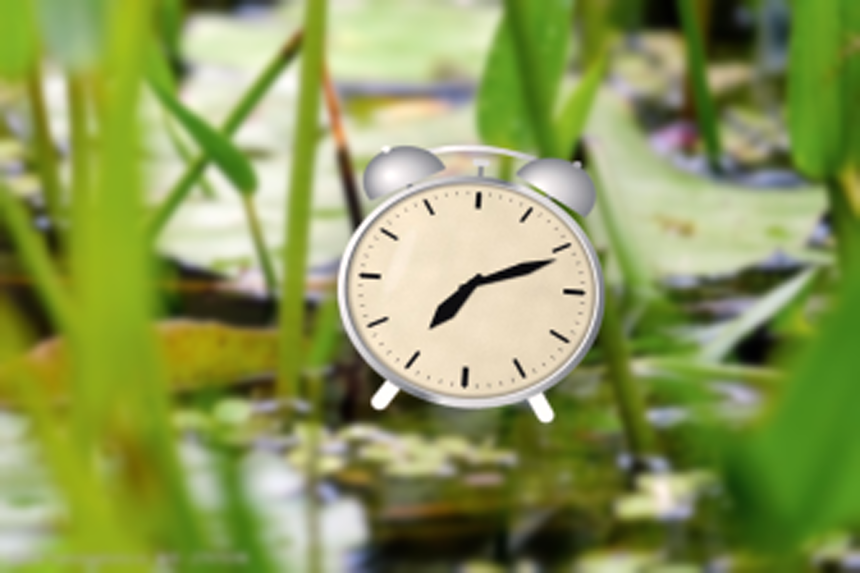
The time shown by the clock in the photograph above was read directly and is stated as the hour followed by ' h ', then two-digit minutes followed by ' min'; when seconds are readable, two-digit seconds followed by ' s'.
7 h 11 min
